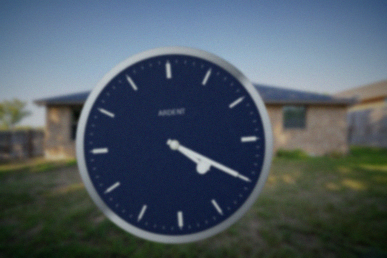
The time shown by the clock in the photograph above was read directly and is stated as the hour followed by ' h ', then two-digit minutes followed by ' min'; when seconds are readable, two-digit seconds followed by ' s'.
4 h 20 min
